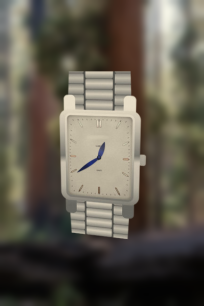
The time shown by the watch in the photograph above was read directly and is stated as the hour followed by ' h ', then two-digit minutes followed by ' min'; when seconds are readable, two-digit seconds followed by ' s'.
12 h 39 min
